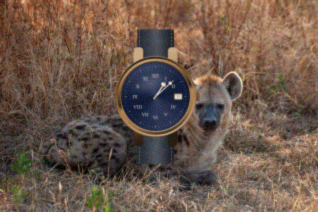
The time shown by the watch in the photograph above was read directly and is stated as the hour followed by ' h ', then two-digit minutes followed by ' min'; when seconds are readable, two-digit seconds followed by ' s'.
1 h 08 min
